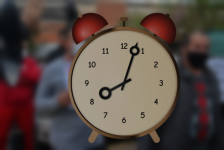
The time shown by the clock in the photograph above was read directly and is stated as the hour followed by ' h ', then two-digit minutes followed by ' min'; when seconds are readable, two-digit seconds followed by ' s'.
8 h 03 min
